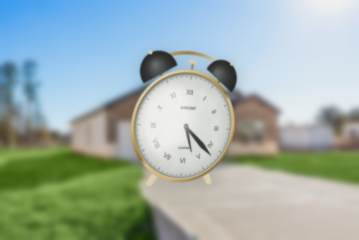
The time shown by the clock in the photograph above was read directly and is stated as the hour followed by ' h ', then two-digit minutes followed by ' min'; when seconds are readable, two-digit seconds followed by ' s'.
5 h 22 min
